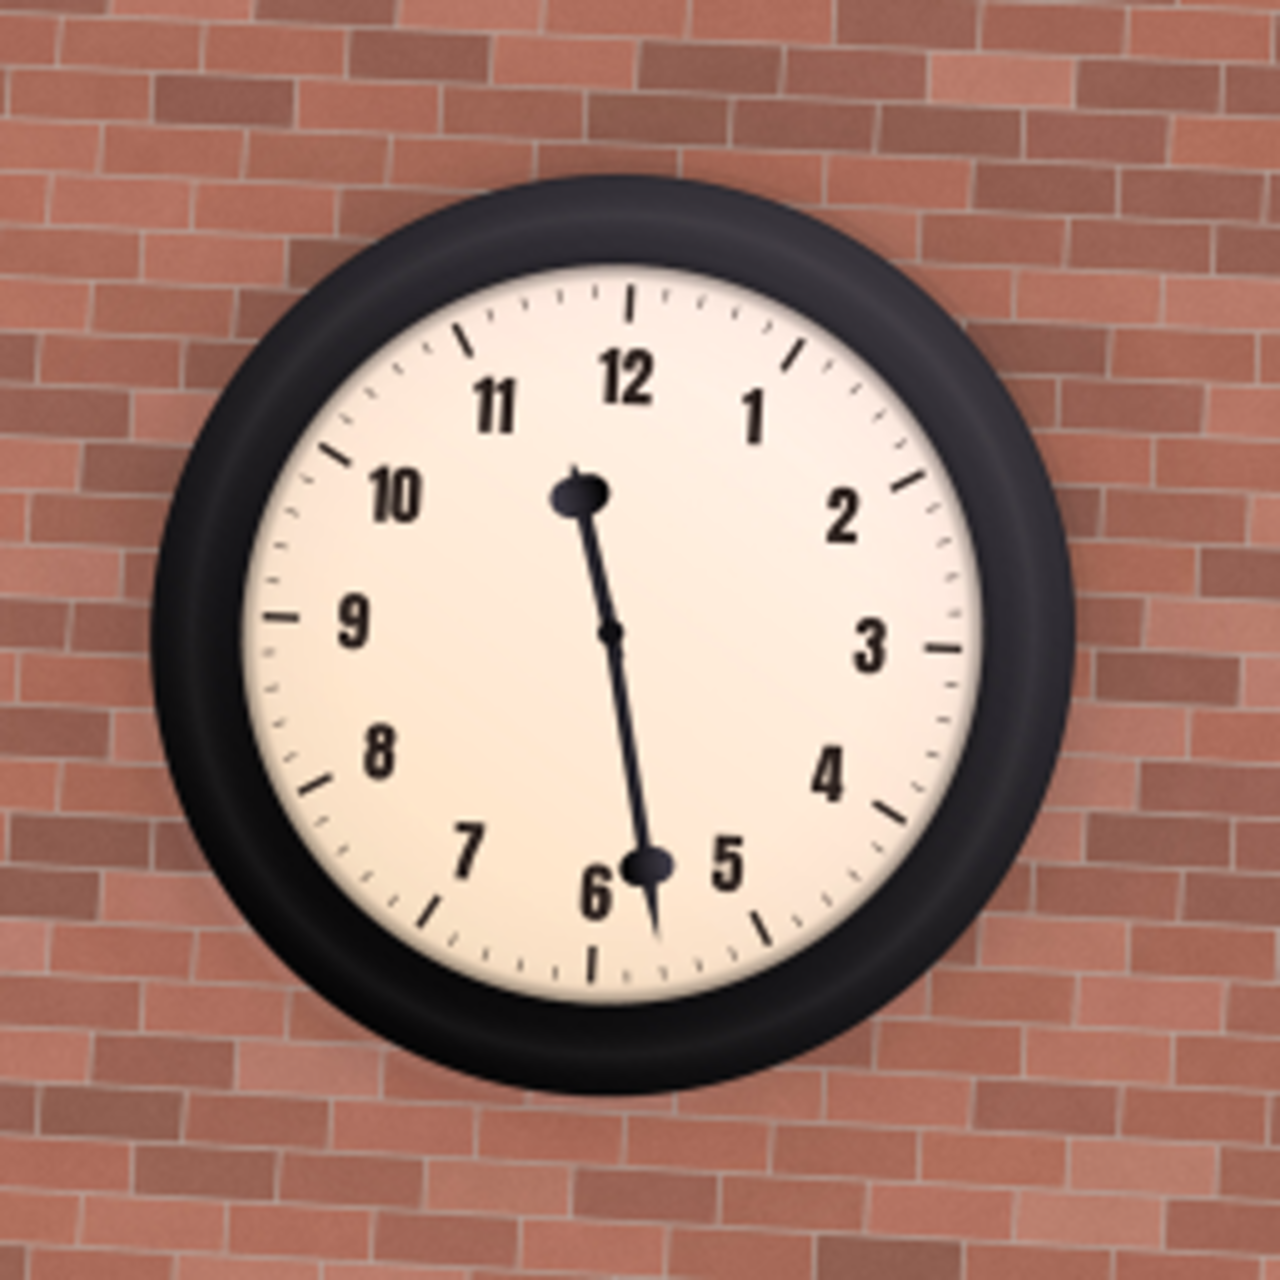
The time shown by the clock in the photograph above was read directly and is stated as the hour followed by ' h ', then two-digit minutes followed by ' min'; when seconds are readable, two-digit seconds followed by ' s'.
11 h 28 min
